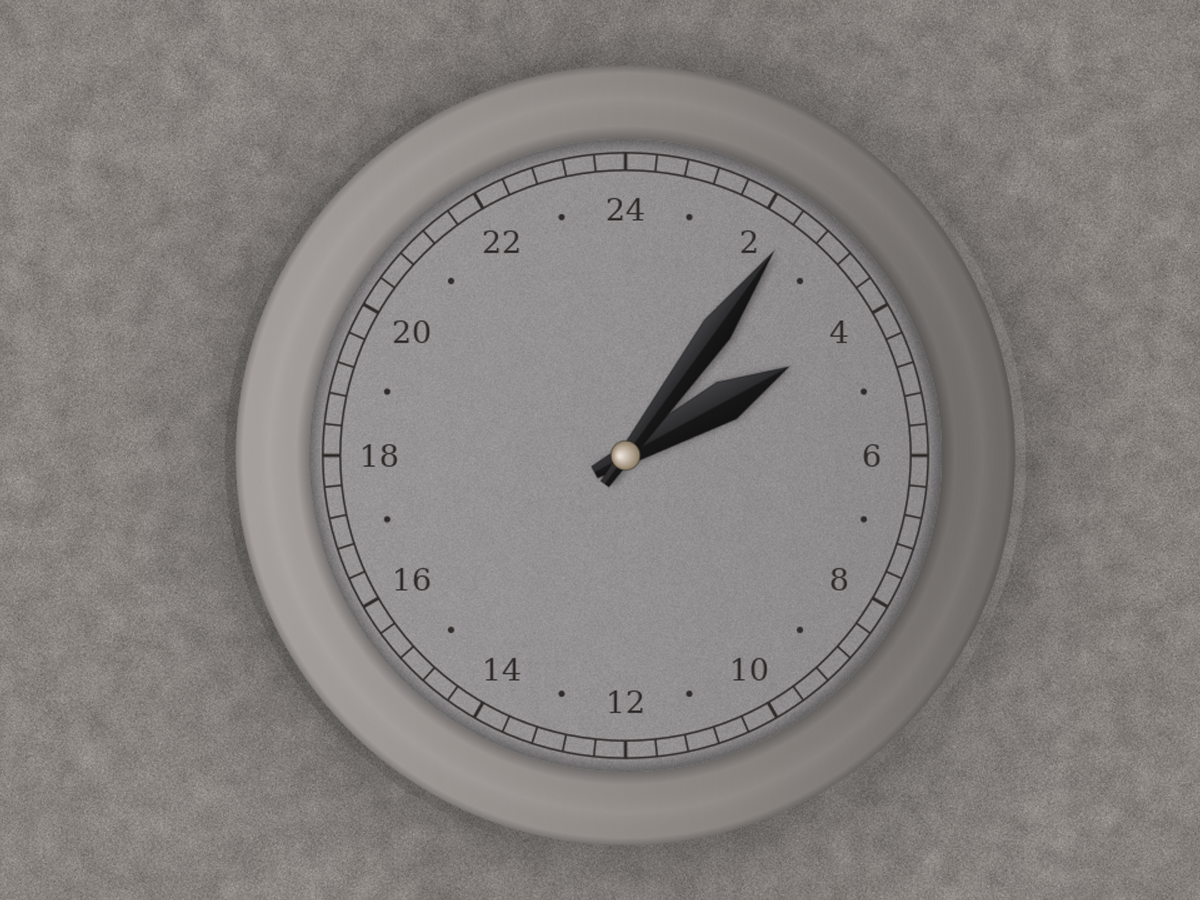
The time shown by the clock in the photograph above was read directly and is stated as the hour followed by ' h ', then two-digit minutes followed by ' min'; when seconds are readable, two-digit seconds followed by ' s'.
4 h 06 min
